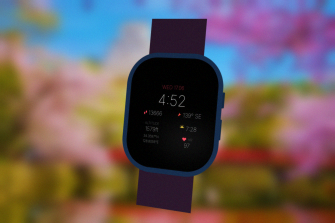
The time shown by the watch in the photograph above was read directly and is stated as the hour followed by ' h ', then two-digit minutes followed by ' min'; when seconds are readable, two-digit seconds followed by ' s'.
4 h 52 min
